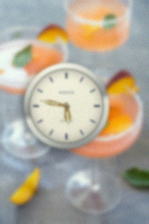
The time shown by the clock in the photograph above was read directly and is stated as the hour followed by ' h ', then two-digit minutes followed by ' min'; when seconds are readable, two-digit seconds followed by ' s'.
5 h 47 min
